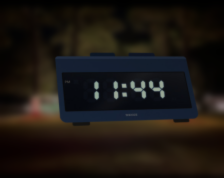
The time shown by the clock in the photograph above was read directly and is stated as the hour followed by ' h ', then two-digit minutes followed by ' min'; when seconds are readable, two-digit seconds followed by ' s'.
11 h 44 min
